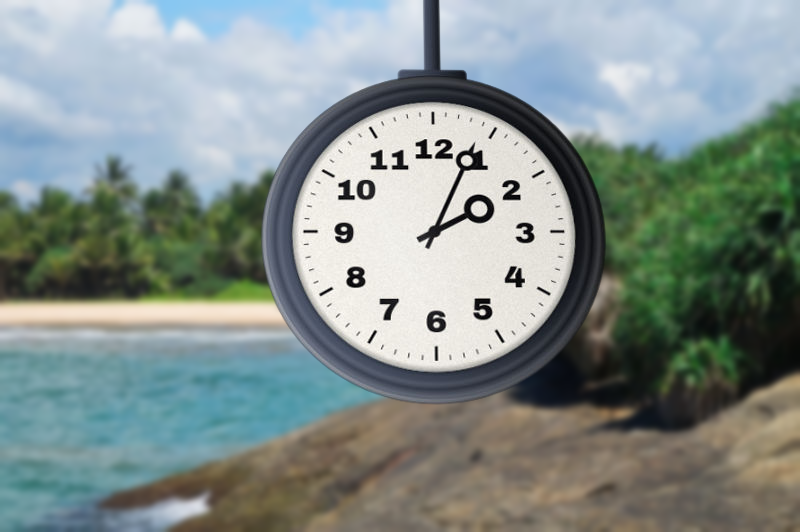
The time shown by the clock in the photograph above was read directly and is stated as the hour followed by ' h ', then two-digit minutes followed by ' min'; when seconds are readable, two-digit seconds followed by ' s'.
2 h 04 min
